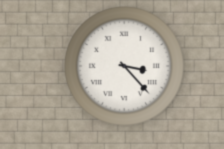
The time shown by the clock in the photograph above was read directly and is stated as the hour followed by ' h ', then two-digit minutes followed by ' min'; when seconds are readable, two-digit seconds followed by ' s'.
3 h 23 min
